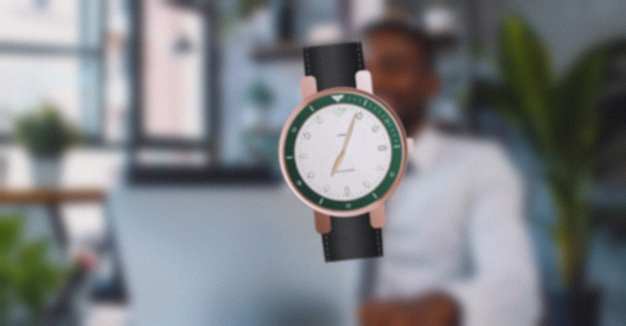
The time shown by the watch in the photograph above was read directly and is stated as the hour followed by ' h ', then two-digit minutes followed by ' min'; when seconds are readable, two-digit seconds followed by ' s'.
7 h 04 min
